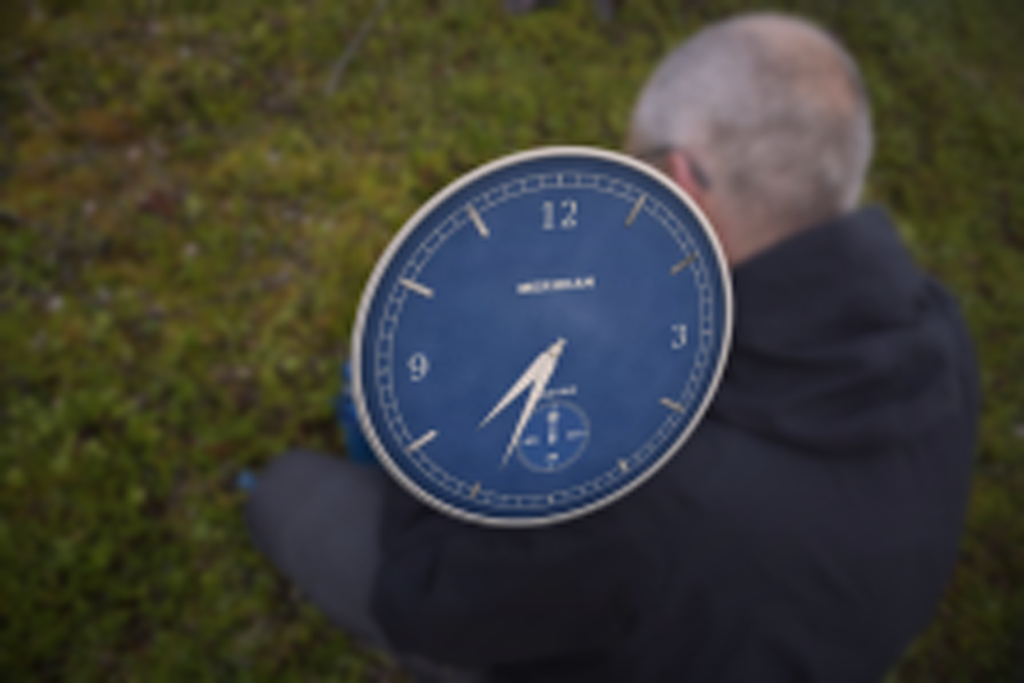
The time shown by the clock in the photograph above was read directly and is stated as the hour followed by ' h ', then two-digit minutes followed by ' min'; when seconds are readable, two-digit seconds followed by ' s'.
7 h 34 min
